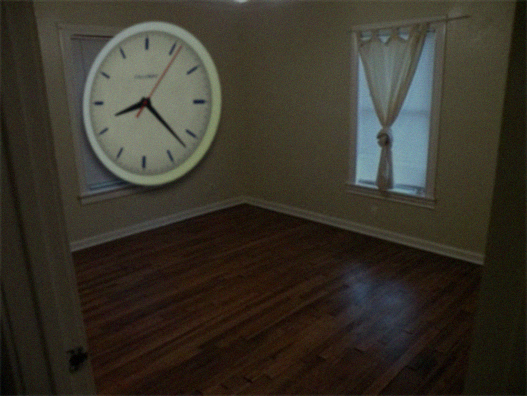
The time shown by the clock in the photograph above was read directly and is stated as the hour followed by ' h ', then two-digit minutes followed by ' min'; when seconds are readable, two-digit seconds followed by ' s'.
8 h 22 min 06 s
